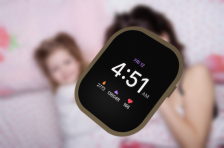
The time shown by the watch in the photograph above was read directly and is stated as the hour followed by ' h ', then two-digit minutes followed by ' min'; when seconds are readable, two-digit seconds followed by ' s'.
4 h 51 min
